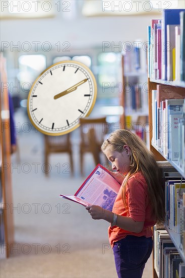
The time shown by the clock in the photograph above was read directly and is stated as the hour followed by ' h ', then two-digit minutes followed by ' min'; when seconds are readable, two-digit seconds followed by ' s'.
2 h 10 min
